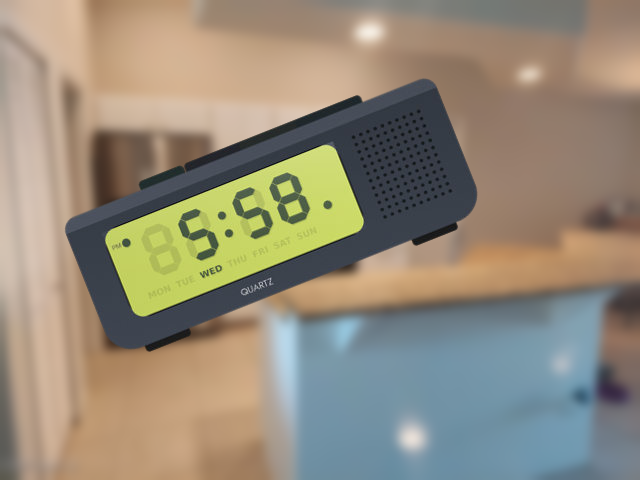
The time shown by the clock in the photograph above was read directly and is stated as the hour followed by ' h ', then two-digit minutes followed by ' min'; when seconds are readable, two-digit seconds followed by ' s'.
5 h 58 min
